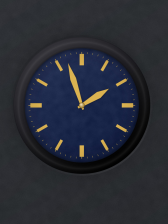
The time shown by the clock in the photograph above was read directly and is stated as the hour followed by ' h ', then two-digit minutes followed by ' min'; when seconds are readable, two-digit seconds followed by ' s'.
1 h 57 min
